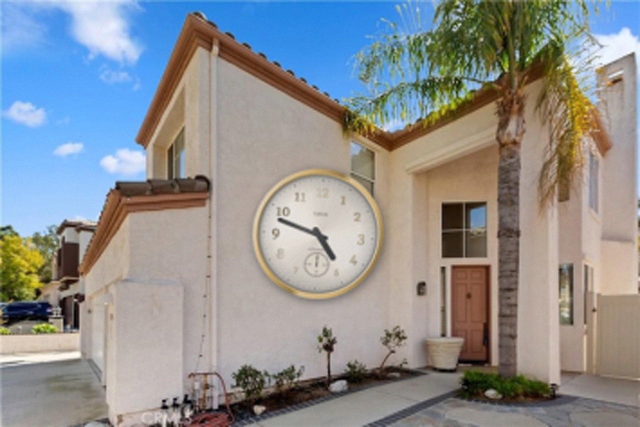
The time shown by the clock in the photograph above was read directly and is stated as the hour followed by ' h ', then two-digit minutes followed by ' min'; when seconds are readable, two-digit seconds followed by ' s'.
4 h 48 min
